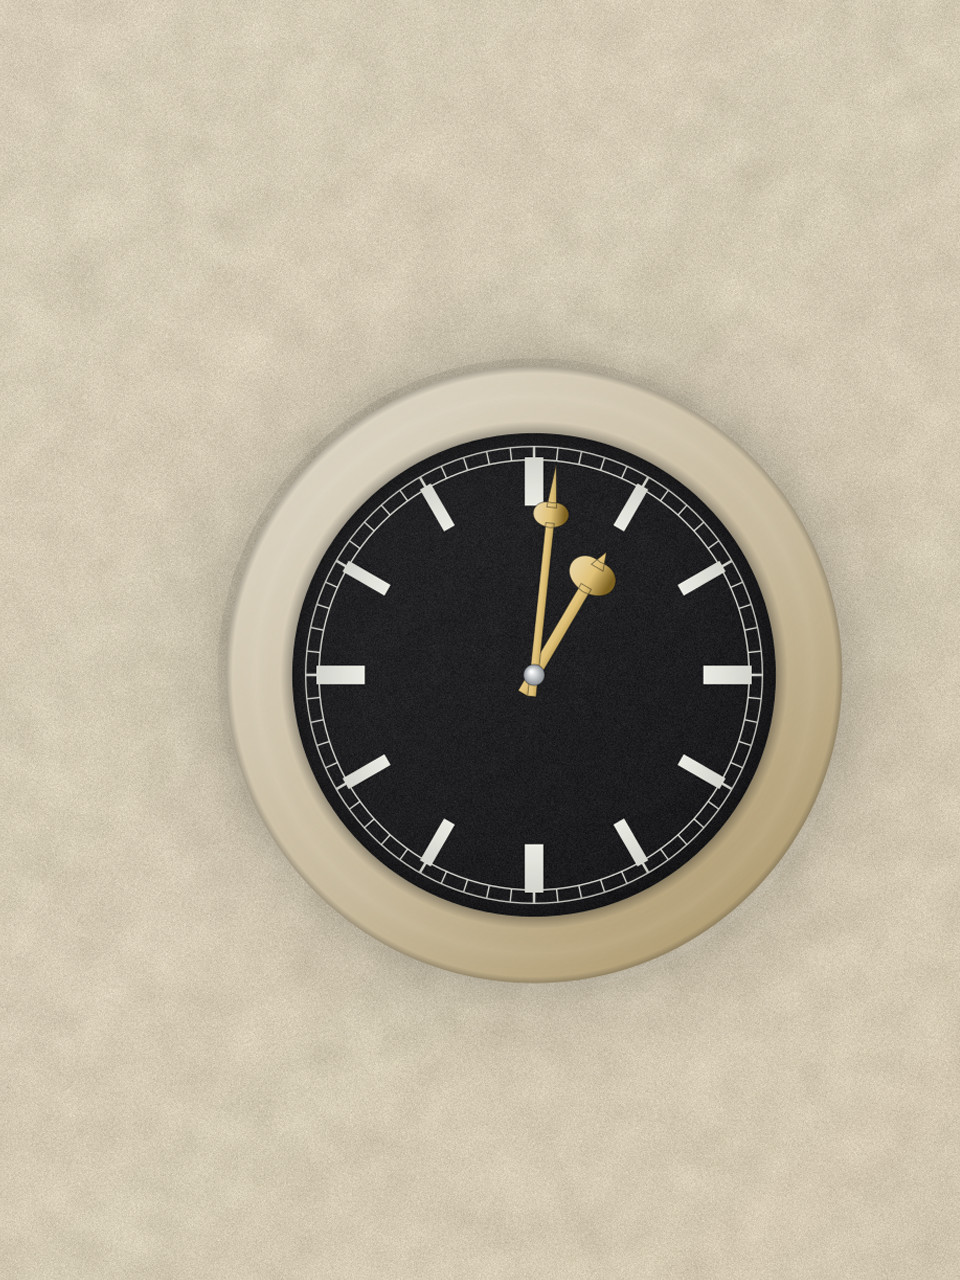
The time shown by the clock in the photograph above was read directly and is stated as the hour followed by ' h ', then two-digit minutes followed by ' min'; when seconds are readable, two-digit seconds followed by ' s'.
1 h 01 min
